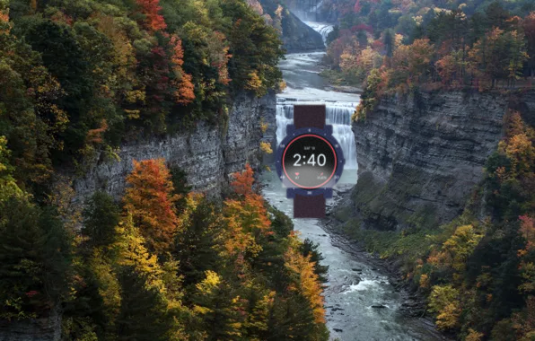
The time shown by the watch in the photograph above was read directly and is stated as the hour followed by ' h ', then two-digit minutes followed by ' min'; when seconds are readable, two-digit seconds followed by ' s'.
2 h 40 min
